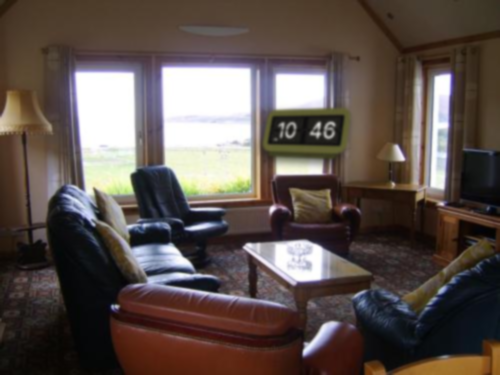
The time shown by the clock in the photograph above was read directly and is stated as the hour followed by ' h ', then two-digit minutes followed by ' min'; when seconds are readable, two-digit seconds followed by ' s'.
10 h 46 min
